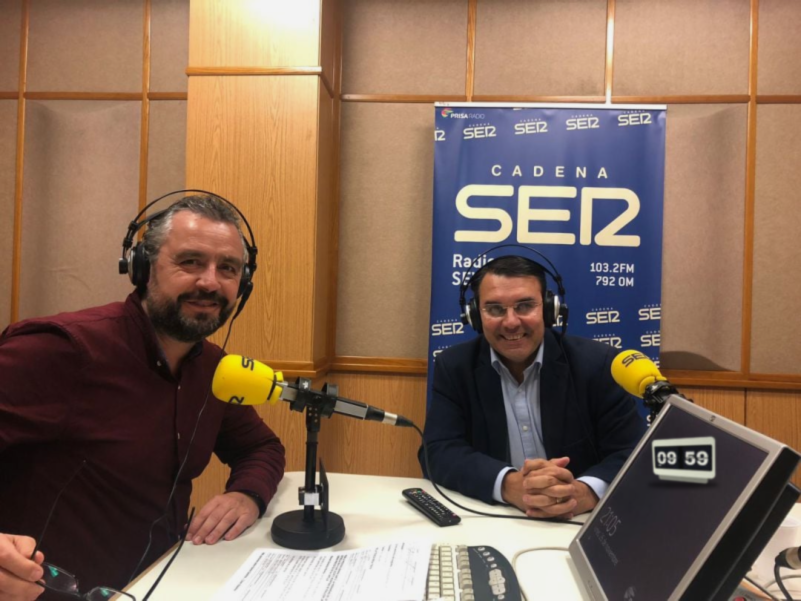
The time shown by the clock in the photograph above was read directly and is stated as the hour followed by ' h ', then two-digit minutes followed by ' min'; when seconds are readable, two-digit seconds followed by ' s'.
9 h 59 min
